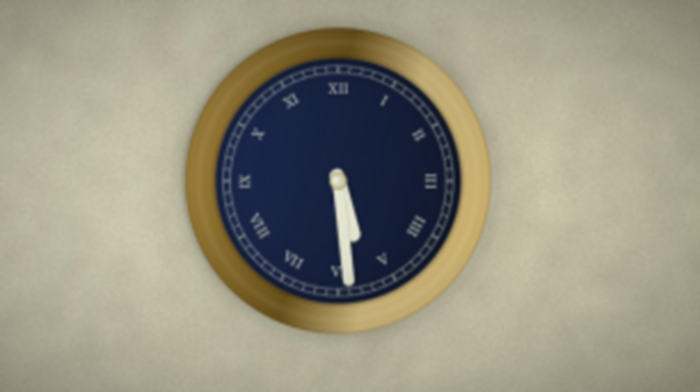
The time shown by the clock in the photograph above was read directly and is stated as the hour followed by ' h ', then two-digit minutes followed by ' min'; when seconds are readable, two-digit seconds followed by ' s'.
5 h 29 min
